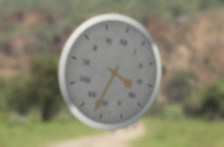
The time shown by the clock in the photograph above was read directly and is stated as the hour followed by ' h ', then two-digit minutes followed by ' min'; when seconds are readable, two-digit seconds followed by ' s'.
3 h 32 min
